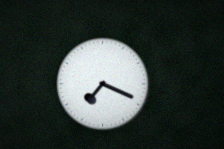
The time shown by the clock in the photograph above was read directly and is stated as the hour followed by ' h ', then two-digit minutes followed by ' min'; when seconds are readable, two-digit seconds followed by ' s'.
7 h 19 min
